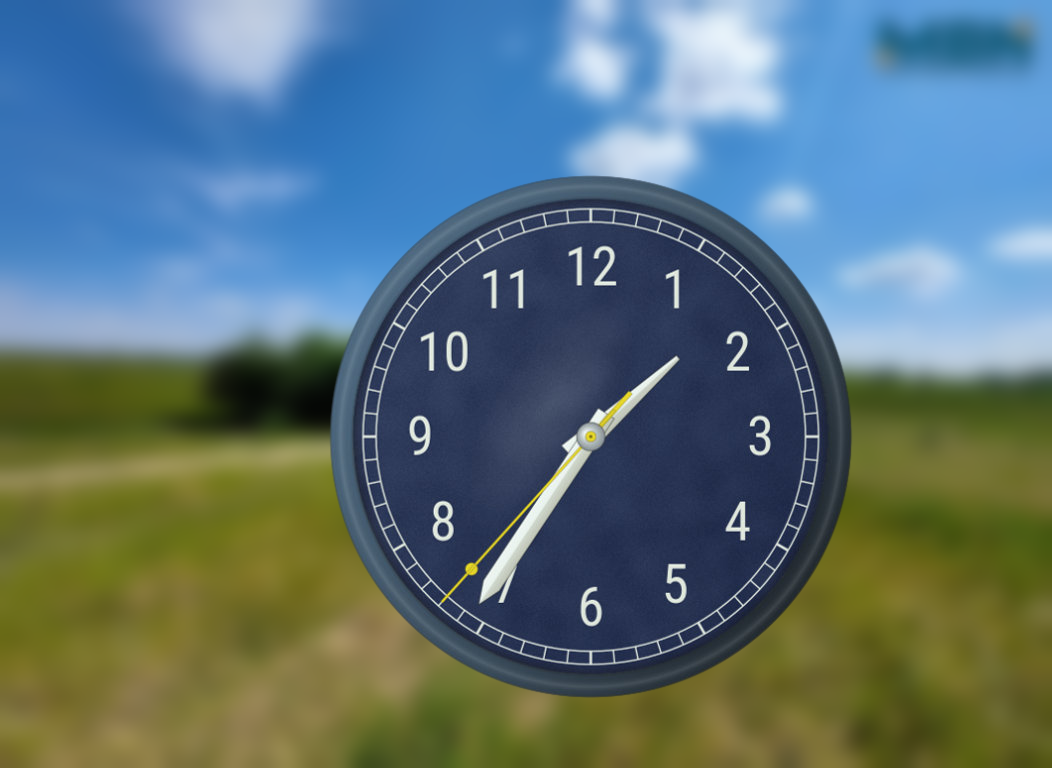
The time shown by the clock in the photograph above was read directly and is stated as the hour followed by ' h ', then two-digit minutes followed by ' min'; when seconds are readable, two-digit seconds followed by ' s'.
1 h 35 min 37 s
